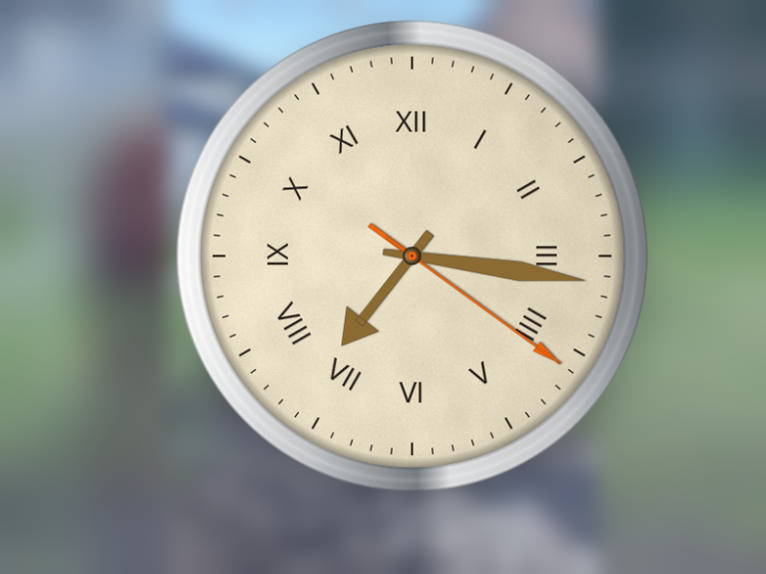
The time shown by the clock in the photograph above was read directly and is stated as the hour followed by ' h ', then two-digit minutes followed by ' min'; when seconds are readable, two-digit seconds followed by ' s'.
7 h 16 min 21 s
